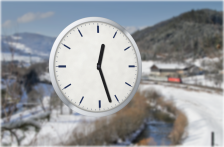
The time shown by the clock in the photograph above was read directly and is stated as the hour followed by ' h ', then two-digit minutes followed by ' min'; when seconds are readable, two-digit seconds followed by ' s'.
12 h 27 min
